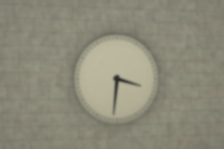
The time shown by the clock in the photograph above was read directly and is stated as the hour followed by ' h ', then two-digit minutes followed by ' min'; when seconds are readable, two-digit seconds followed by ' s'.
3 h 31 min
